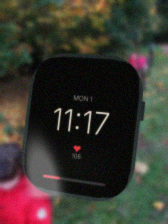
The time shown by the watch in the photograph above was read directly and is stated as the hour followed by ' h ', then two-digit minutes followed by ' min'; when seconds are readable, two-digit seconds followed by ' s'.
11 h 17 min
